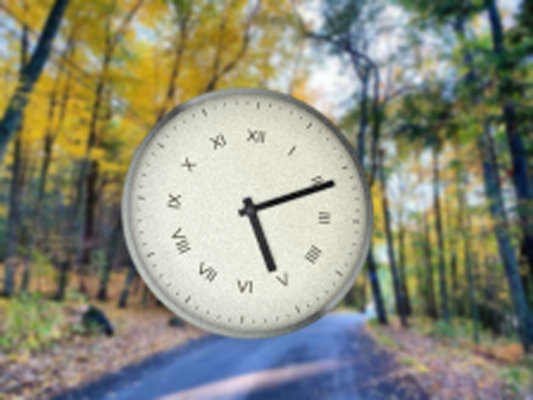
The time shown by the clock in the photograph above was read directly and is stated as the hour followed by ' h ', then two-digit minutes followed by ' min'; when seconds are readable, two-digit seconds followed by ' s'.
5 h 11 min
